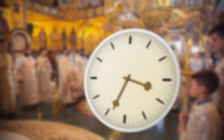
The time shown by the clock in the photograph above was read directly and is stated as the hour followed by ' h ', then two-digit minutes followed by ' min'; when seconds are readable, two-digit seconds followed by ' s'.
3 h 34 min
